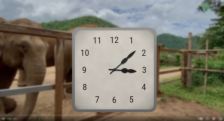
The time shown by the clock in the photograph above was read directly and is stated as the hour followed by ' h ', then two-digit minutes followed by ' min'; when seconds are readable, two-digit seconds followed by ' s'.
3 h 08 min
